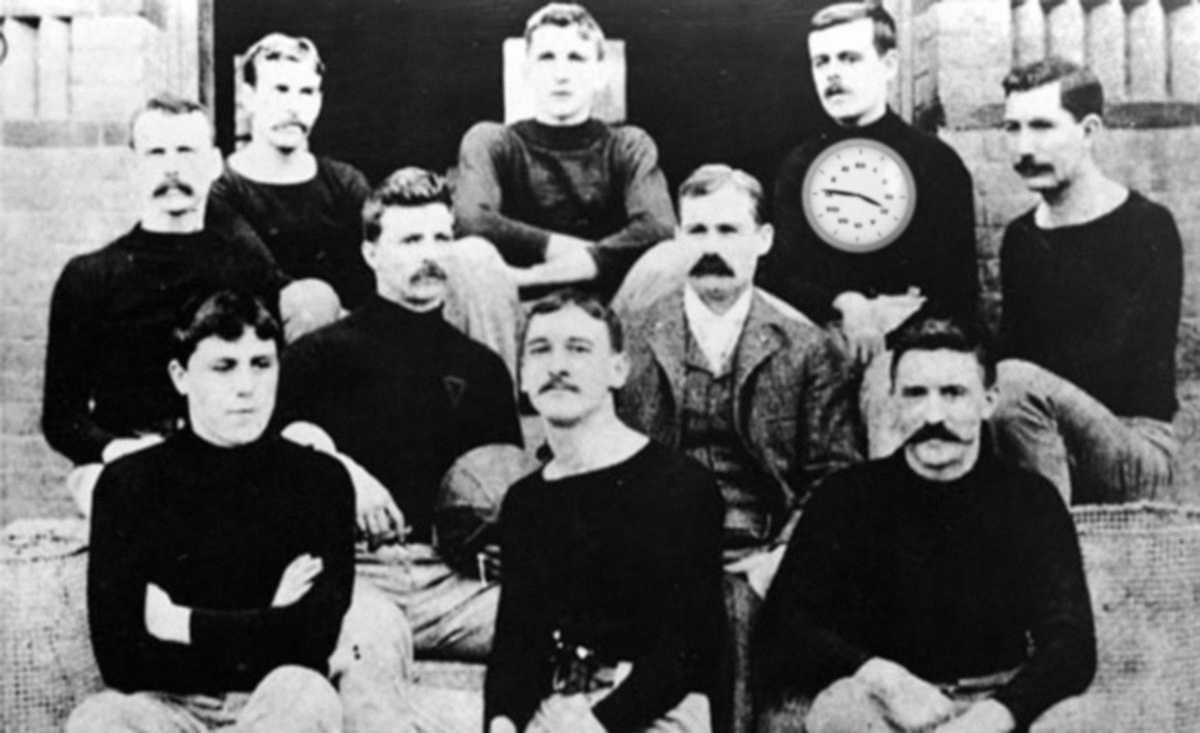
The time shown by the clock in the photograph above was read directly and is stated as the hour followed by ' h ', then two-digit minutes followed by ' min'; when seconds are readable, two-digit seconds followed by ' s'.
3 h 46 min
